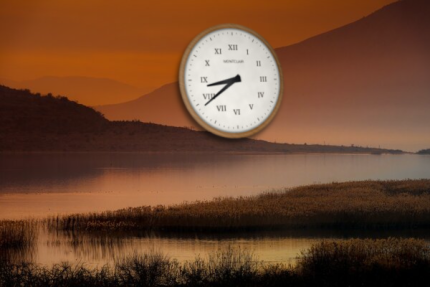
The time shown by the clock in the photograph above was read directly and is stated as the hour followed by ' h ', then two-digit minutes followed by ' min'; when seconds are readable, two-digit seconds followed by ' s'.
8 h 39 min
